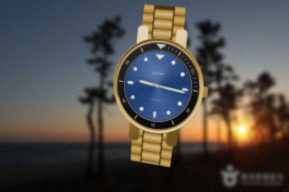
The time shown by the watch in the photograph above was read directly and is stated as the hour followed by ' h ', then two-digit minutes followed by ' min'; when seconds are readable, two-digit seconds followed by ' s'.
9 h 16 min
